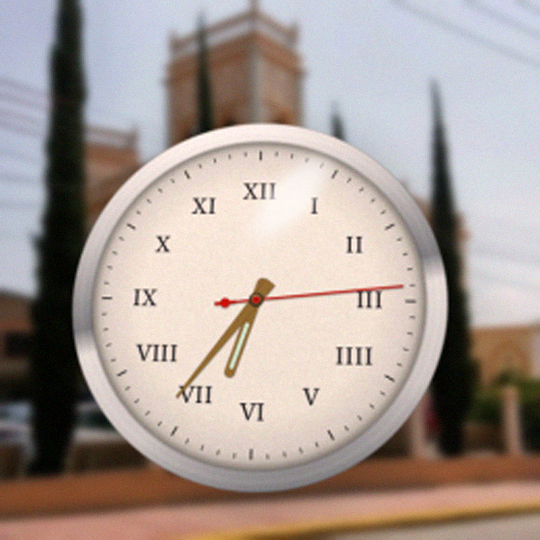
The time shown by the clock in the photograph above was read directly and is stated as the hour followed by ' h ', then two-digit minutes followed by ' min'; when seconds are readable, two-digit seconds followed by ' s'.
6 h 36 min 14 s
